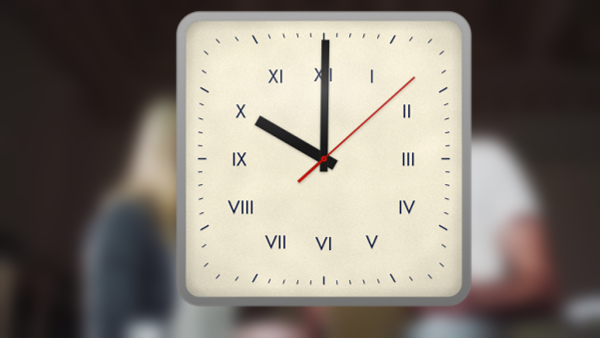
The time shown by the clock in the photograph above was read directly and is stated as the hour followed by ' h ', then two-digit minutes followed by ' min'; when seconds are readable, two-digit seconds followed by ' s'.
10 h 00 min 08 s
